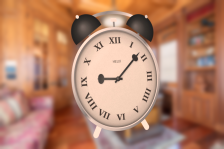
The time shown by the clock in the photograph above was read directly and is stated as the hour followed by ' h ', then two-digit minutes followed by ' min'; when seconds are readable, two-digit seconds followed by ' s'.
9 h 08 min
